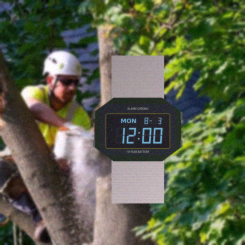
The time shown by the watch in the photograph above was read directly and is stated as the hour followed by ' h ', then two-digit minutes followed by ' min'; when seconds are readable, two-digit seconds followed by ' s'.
12 h 00 min
